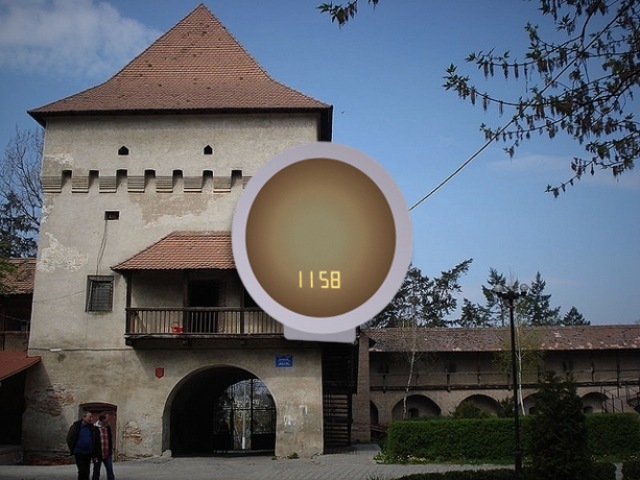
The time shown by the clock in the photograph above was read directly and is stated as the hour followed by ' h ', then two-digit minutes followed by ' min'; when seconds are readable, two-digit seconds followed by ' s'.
11 h 58 min
